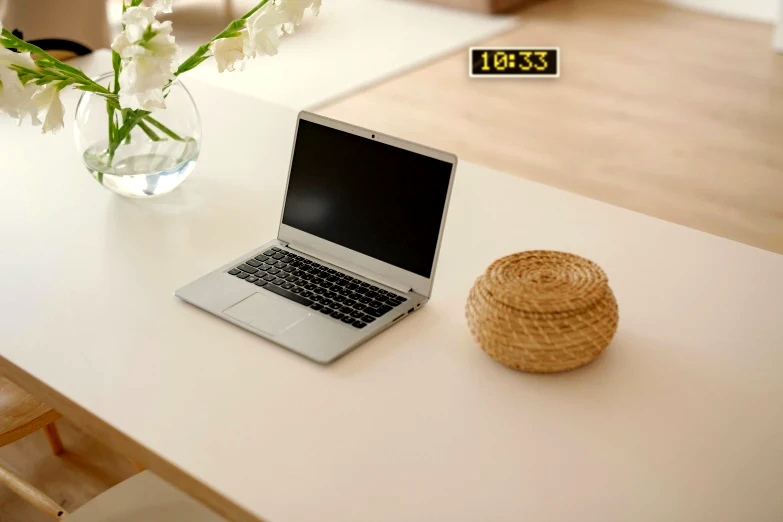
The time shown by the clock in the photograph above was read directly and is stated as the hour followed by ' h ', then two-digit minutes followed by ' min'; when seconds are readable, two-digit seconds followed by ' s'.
10 h 33 min
